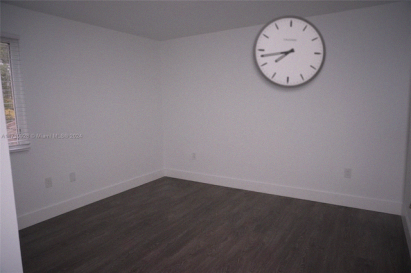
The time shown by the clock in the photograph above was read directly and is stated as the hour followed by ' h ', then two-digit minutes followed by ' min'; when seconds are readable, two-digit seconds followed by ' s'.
7 h 43 min
